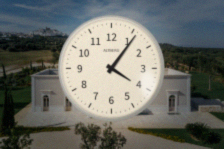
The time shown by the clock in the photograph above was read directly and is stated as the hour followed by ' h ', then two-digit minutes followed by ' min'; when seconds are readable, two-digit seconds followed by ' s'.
4 h 06 min
